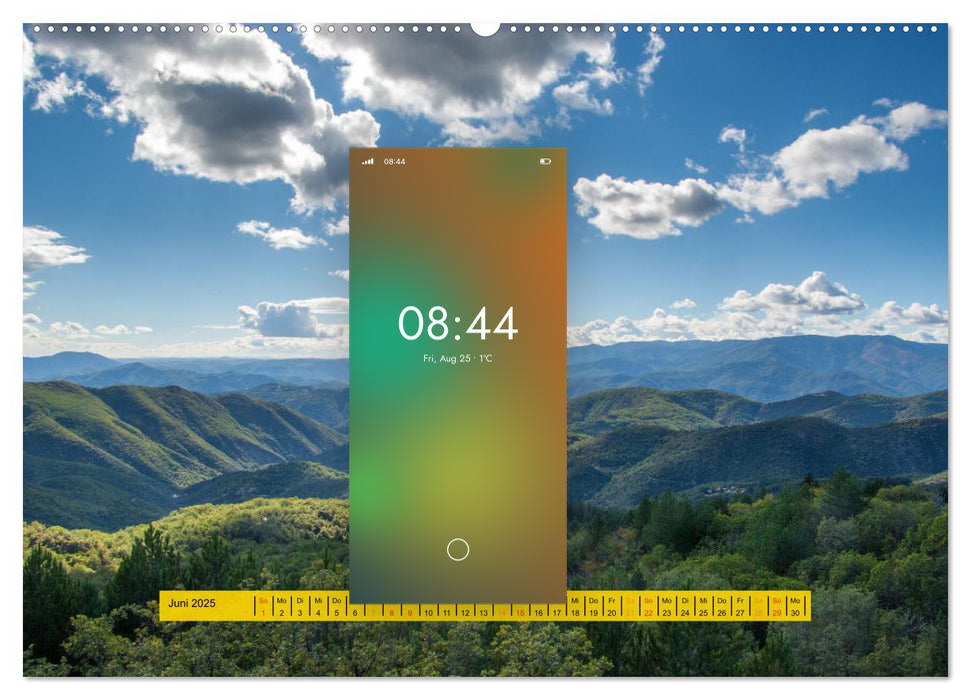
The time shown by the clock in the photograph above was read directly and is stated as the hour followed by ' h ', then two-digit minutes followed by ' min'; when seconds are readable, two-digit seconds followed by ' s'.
8 h 44 min
